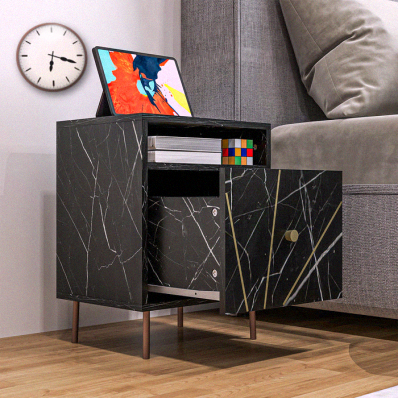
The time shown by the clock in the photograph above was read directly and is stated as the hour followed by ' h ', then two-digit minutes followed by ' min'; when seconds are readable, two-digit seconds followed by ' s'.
6 h 18 min
